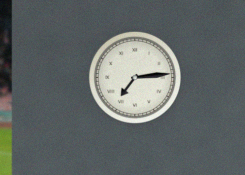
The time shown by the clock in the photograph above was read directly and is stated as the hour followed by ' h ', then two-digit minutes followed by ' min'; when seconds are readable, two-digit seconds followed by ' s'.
7 h 14 min
